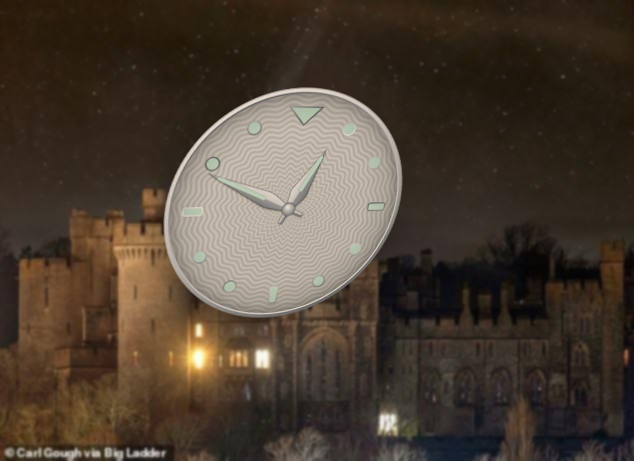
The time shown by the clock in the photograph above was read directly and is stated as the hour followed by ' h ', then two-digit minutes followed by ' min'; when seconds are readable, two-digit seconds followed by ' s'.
12 h 49 min
